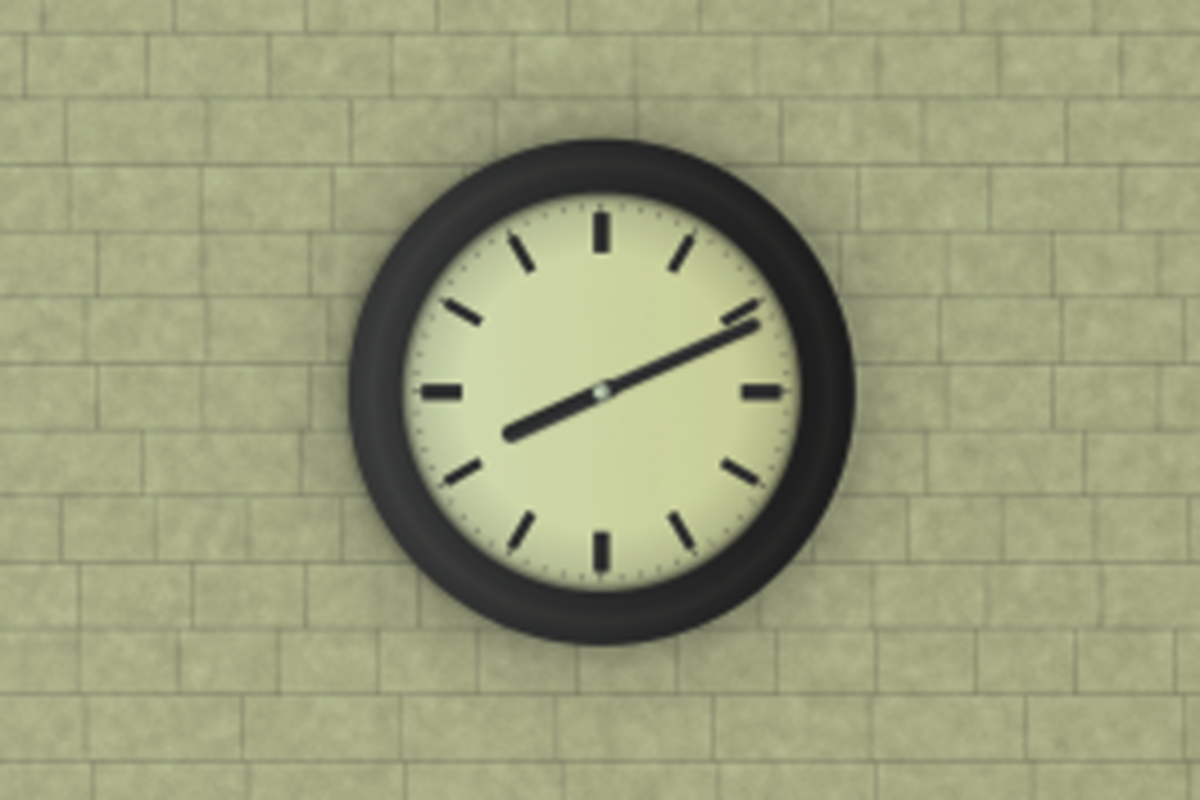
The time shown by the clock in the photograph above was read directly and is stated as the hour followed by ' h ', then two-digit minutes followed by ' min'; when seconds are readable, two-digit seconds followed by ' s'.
8 h 11 min
